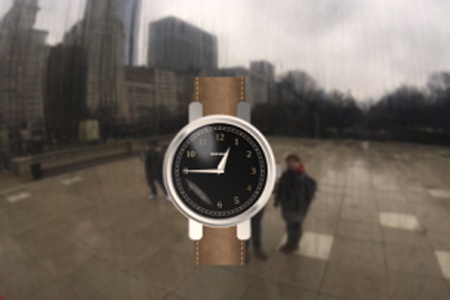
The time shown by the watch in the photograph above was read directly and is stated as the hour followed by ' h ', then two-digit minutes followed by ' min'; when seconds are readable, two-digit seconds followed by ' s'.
12 h 45 min
